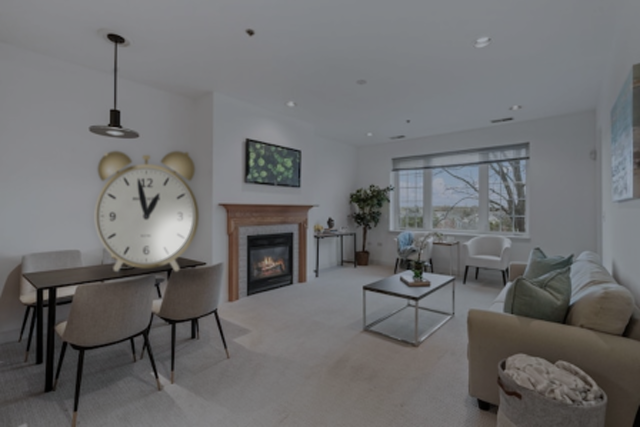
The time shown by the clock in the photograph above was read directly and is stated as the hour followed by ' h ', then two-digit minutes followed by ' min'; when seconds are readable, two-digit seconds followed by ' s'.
12 h 58 min
